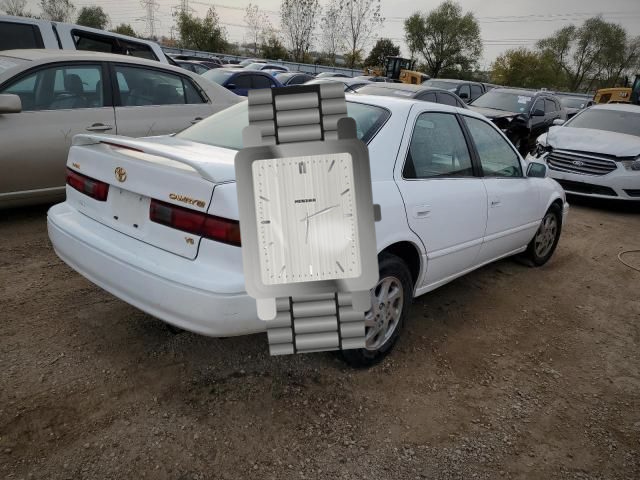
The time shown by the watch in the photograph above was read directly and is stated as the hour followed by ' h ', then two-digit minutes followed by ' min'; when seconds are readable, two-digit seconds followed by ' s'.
6 h 12 min
